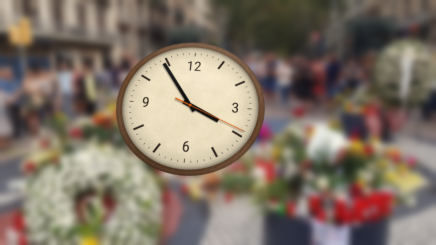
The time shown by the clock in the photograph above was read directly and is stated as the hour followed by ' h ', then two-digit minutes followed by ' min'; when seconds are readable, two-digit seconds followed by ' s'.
3 h 54 min 19 s
